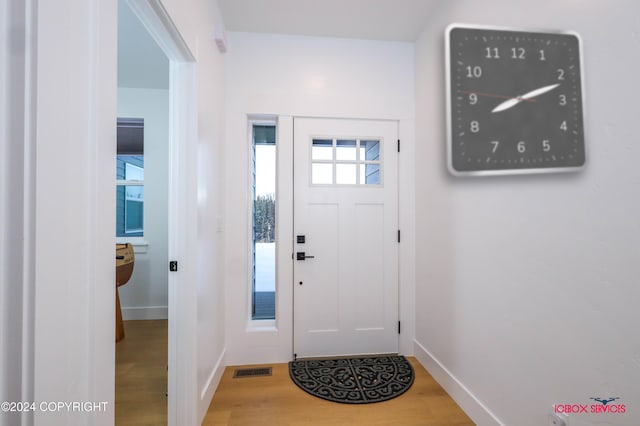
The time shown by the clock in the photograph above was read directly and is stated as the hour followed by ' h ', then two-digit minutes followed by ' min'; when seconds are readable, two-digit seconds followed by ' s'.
8 h 11 min 46 s
